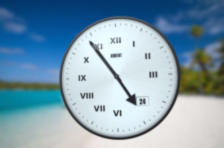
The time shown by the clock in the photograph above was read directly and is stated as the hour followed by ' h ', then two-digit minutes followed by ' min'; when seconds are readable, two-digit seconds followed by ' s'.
4 h 54 min
